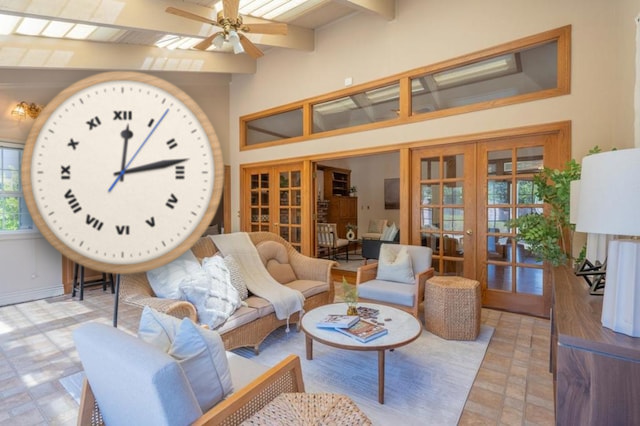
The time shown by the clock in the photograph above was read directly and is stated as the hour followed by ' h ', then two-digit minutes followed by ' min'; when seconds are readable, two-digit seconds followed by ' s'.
12 h 13 min 06 s
